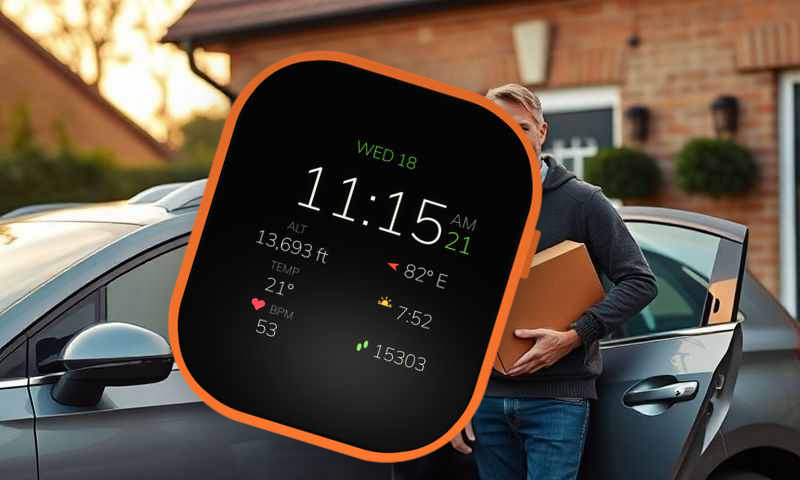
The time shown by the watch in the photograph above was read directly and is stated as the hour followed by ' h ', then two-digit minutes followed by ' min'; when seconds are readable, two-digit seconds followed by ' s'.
11 h 15 min 21 s
